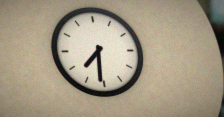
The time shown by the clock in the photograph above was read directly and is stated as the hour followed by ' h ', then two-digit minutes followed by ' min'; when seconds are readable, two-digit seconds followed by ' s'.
7 h 31 min
